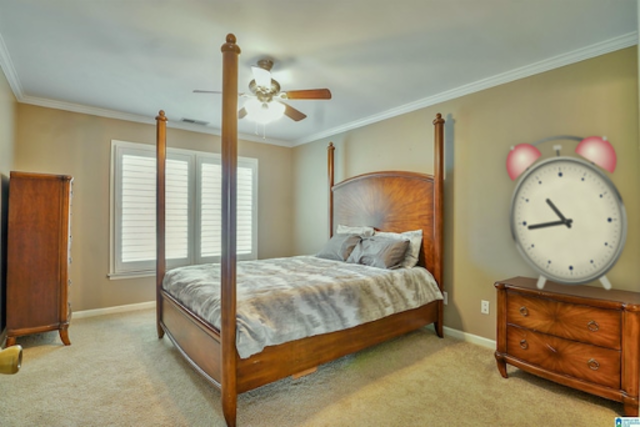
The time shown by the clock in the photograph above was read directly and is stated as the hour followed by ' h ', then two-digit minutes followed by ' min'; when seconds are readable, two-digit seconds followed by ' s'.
10 h 44 min
